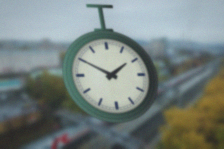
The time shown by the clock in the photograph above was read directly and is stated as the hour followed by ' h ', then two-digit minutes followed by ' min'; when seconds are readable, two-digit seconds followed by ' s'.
1 h 50 min
